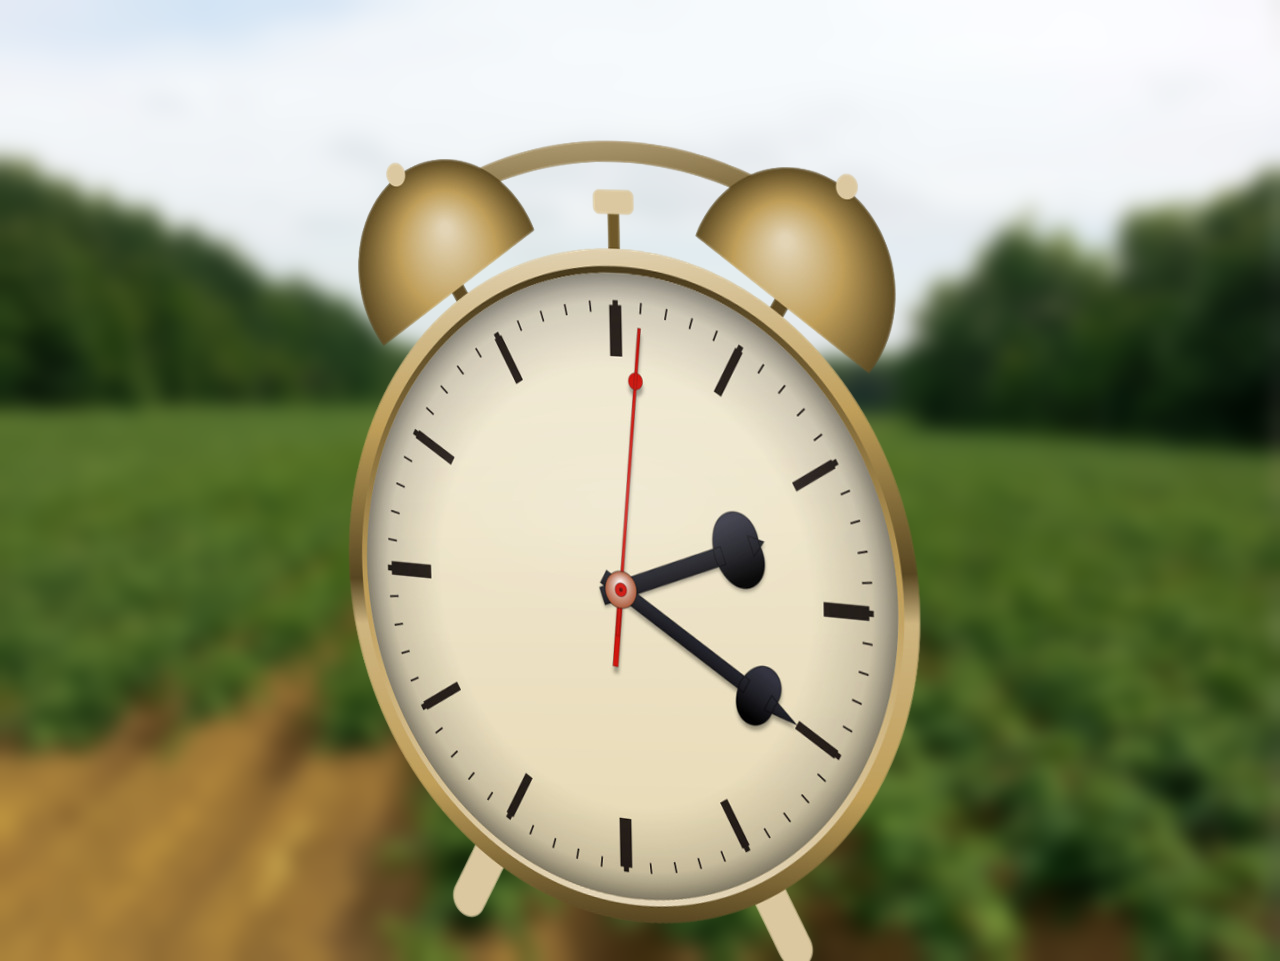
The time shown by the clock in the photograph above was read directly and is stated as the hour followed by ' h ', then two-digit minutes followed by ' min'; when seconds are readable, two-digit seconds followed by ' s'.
2 h 20 min 01 s
